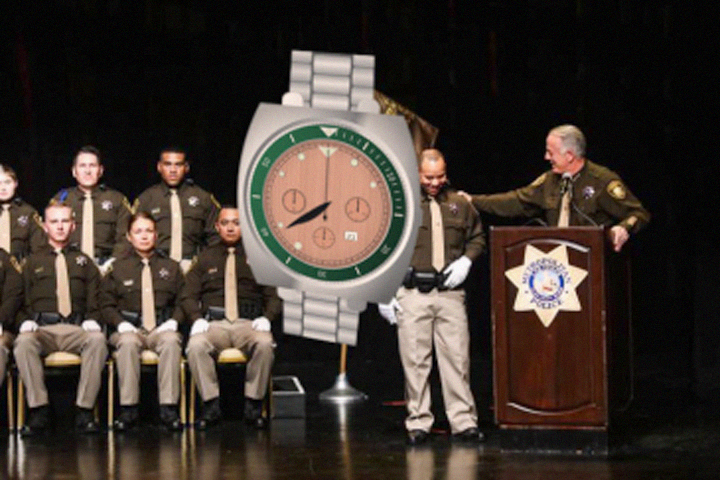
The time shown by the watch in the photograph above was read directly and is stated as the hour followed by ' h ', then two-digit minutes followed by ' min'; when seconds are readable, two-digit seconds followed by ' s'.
7 h 39 min
